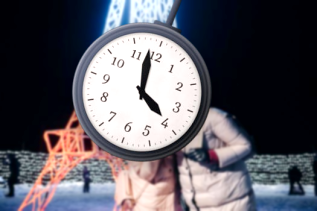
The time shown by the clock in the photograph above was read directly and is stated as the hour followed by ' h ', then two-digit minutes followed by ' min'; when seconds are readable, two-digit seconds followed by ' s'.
3 h 58 min
